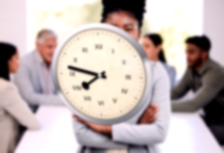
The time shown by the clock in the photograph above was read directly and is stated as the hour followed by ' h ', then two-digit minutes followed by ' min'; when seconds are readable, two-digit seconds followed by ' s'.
7 h 47 min
